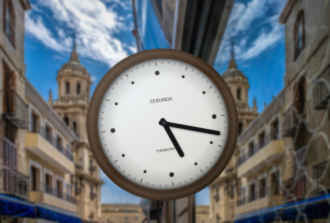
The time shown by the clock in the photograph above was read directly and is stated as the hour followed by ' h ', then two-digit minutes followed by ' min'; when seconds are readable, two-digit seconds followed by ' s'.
5 h 18 min
